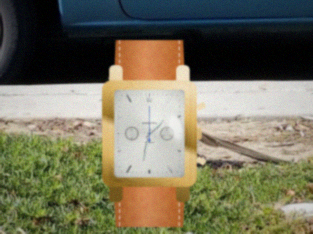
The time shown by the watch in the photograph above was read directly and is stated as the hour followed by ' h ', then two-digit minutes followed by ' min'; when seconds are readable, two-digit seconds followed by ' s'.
1 h 32 min
